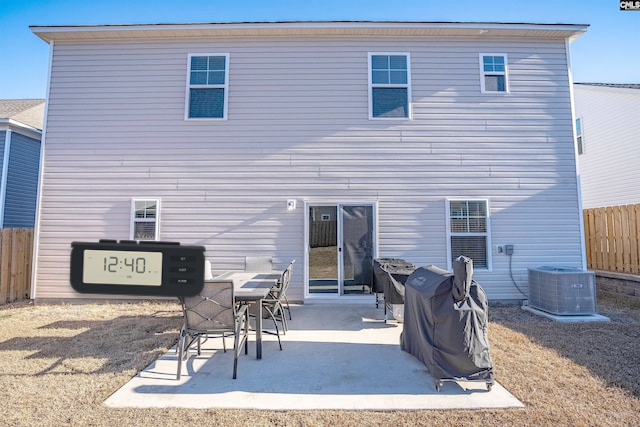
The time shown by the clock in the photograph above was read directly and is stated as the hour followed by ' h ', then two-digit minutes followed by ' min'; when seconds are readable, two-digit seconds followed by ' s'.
12 h 40 min
